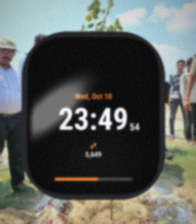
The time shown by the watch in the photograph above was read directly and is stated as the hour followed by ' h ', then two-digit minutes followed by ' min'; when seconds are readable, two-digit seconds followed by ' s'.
23 h 49 min
